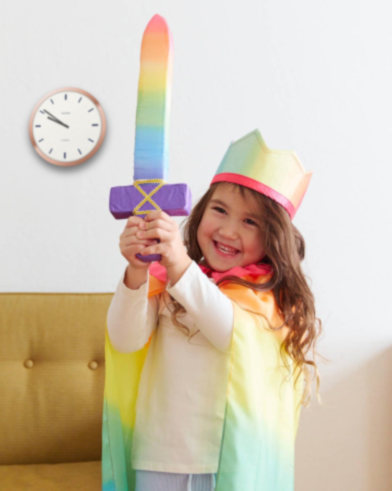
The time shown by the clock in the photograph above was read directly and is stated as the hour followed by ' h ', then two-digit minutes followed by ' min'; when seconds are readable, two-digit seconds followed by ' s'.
9 h 51 min
